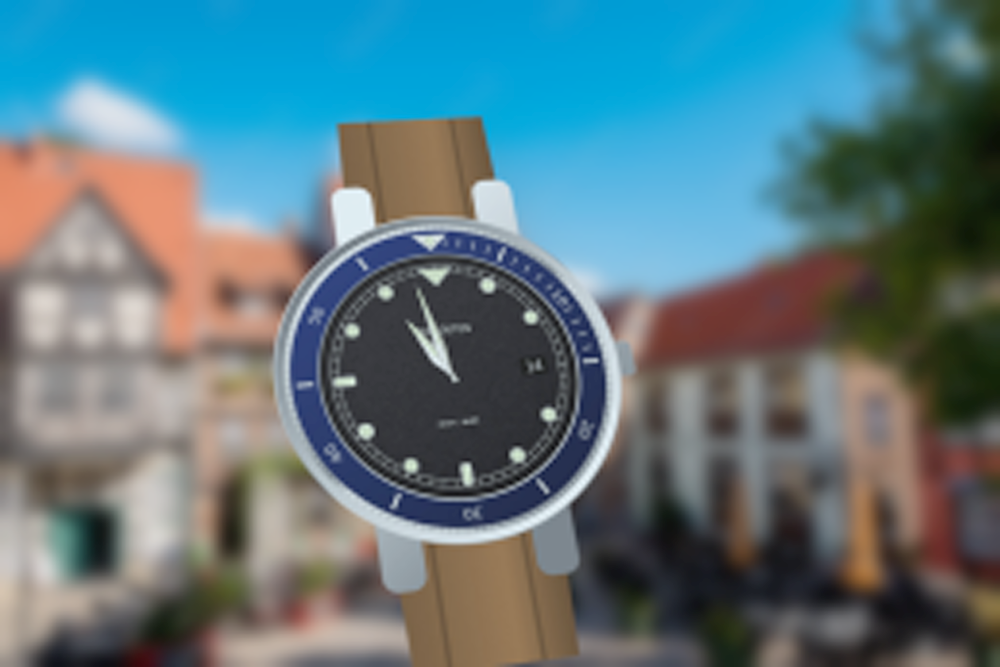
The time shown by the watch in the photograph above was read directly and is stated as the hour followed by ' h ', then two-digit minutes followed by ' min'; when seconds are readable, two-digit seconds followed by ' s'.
10 h 58 min
